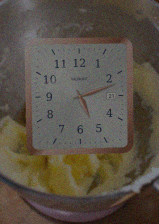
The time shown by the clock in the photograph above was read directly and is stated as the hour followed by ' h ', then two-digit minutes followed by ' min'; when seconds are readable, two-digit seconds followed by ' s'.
5 h 12 min
